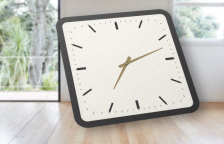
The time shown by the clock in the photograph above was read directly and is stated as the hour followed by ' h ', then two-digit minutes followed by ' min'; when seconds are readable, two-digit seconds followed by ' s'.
7 h 12 min
